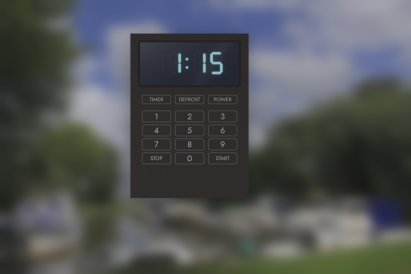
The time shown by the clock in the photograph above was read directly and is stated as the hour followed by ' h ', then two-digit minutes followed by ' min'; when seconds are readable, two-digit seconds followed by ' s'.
1 h 15 min
